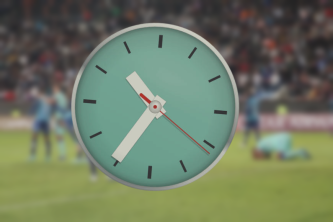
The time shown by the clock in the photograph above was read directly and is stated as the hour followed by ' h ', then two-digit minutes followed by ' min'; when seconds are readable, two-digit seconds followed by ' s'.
10 h 35 min 21 s
